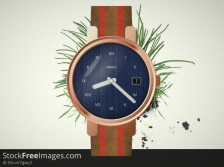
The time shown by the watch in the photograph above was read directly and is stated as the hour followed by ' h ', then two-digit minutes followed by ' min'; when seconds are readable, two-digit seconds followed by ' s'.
8 h 22 min
